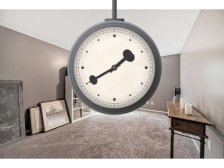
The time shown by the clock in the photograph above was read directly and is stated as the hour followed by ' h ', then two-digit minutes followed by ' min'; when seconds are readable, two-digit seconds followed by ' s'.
1 h 40 min
